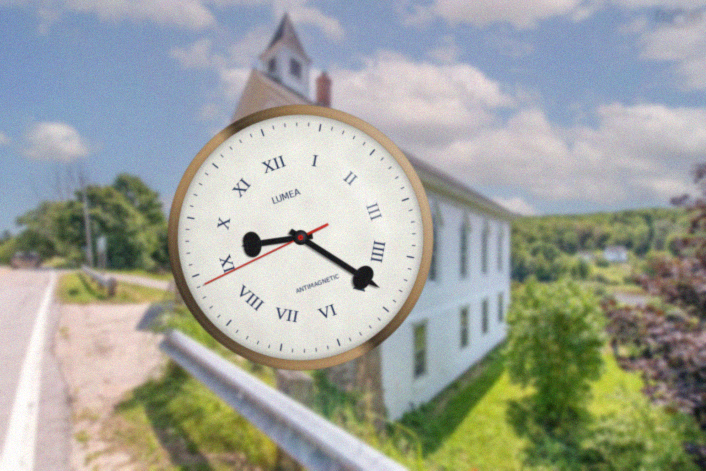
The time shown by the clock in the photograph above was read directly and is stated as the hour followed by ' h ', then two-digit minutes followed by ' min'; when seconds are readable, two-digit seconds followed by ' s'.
9 h 23 min 44 s
